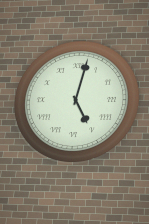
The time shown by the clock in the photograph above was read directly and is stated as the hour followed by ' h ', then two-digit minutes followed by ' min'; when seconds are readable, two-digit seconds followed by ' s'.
5 h 02 min
